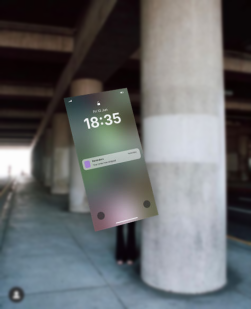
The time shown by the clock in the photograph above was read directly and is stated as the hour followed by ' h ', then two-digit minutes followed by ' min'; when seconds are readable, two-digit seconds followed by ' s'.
18 h 35 min
